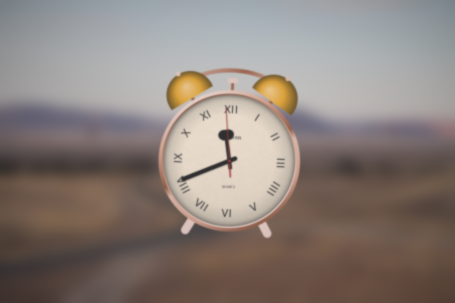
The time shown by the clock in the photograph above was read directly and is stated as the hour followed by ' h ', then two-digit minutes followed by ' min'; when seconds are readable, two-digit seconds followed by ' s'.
11 h 40 min 59 s
